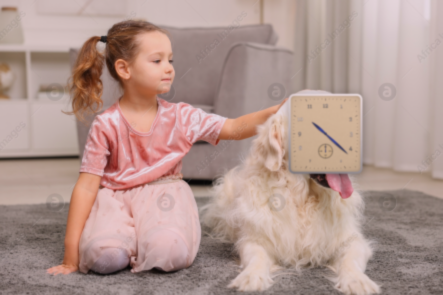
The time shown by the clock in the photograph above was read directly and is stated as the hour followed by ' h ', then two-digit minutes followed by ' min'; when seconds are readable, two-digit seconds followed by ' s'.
10 h 22 min
